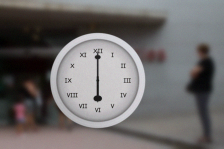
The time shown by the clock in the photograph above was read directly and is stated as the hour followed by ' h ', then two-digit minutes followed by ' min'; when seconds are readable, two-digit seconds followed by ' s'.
6 h 00 min
